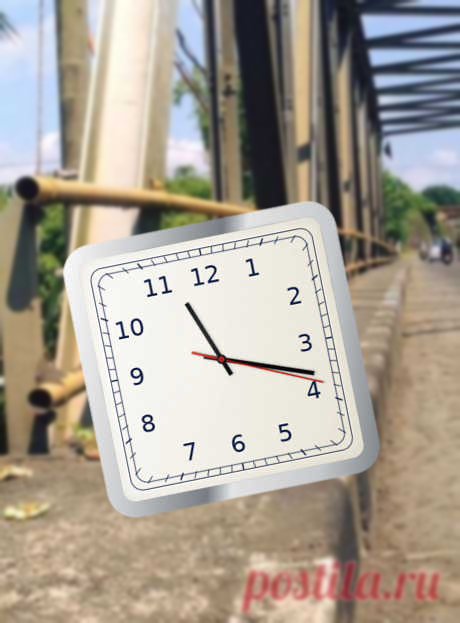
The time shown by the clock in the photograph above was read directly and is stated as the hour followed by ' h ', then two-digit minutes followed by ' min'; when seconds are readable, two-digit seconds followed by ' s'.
11 h 18 min 19 s
